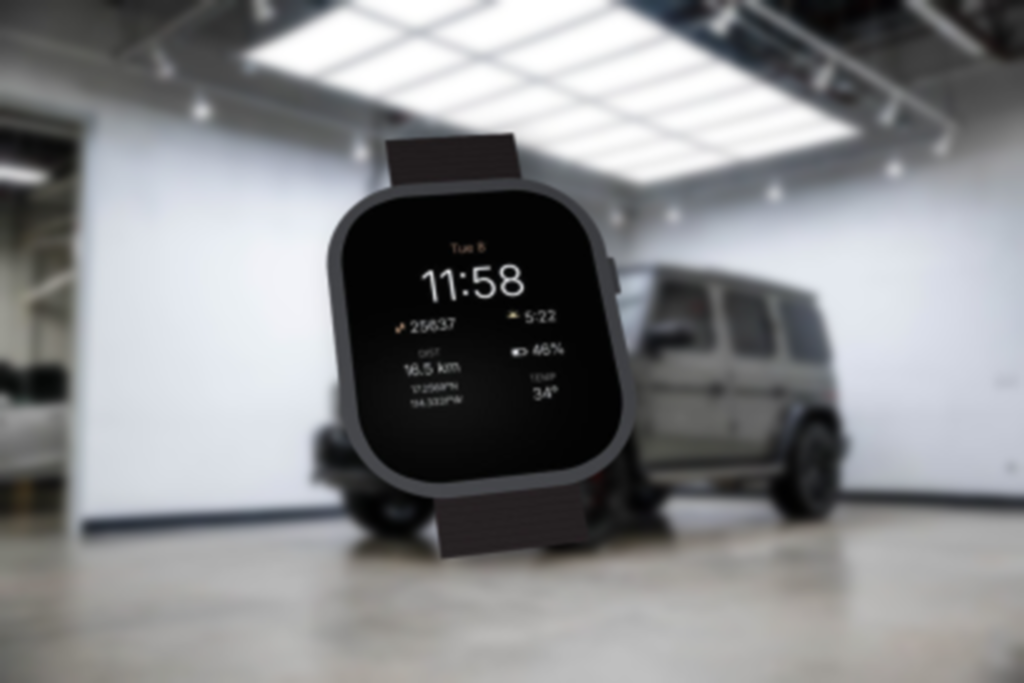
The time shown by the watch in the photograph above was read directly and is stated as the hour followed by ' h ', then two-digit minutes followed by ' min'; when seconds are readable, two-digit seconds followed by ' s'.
11 h 58 min
